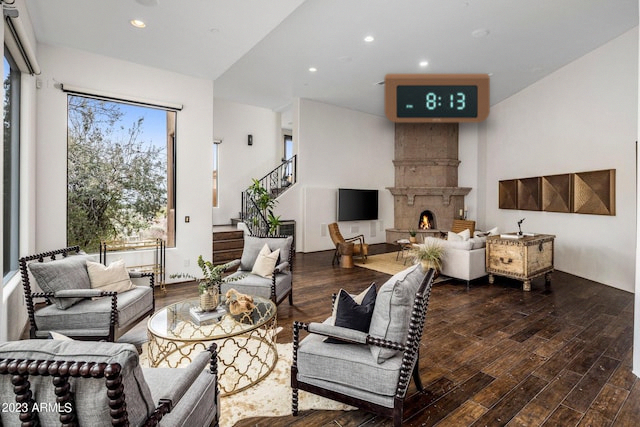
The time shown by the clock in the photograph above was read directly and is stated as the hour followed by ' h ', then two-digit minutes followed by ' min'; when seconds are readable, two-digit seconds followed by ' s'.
8 h 13 min
